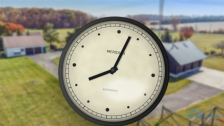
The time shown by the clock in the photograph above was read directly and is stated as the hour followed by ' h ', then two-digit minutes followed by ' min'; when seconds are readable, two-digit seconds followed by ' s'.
8 h 03 min
